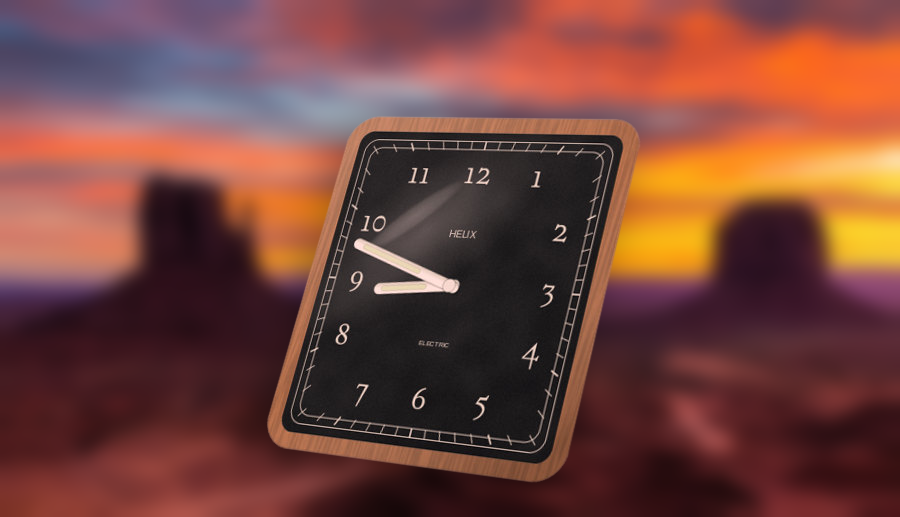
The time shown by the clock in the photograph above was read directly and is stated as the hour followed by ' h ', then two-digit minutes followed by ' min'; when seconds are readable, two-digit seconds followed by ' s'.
8 h 48 min
